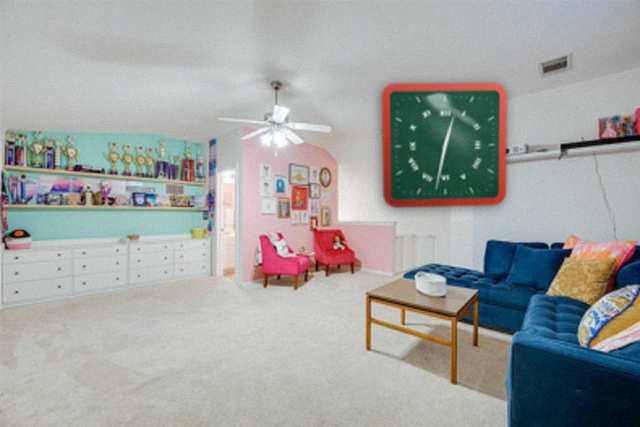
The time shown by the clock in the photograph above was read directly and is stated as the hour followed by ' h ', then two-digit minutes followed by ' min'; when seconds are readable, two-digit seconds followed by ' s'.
12 h 32 min
